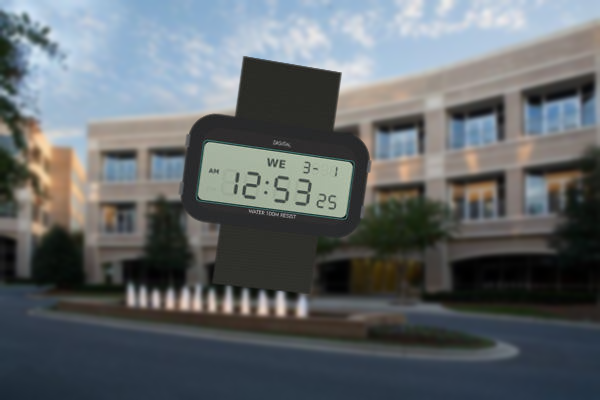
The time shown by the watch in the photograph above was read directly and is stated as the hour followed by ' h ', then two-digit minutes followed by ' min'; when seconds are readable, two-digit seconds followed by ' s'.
12 h 53 min 25 s
